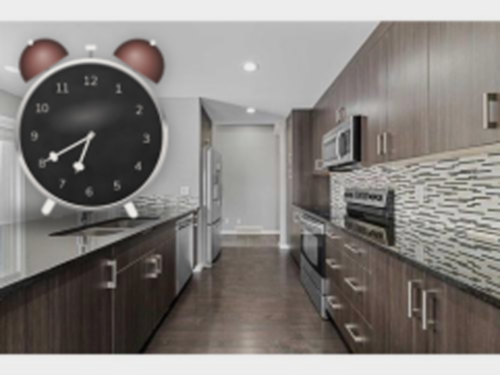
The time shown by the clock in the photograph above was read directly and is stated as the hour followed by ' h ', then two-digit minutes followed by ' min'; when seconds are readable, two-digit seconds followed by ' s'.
6 h 40 min
